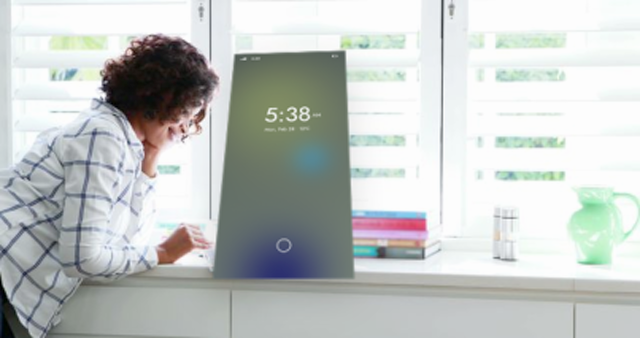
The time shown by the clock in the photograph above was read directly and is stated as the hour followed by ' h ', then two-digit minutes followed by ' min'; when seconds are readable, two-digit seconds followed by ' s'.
5 h 38 min
